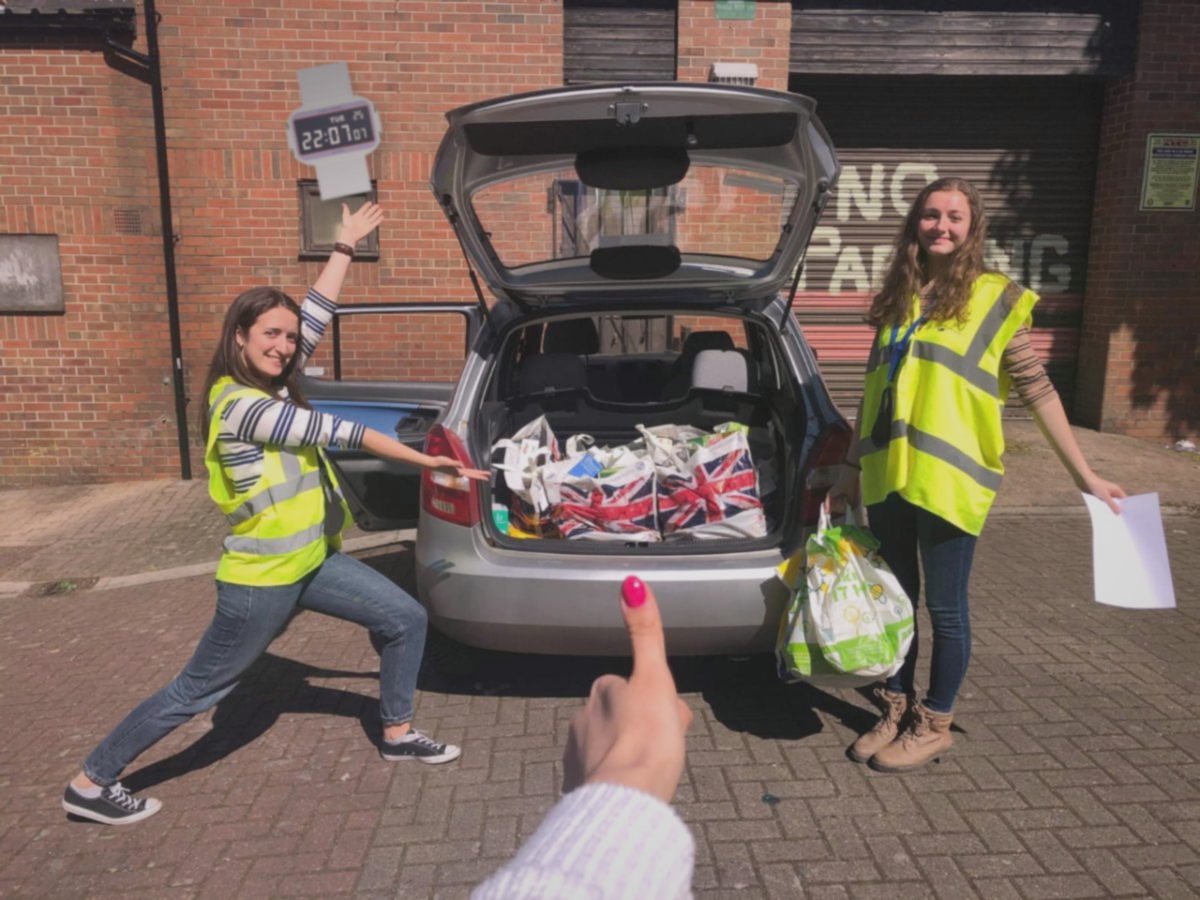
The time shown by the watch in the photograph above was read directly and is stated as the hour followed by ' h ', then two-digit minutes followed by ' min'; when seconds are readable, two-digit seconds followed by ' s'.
22 h 07 min
